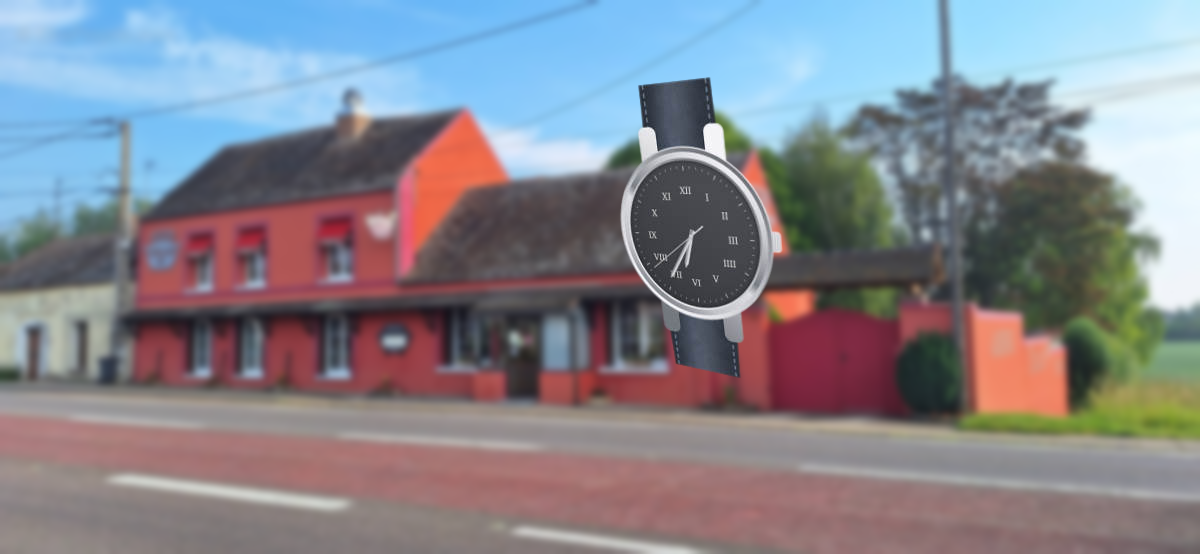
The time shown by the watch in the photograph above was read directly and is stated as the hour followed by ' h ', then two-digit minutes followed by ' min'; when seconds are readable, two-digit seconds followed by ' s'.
6 h 35 min 39 s
